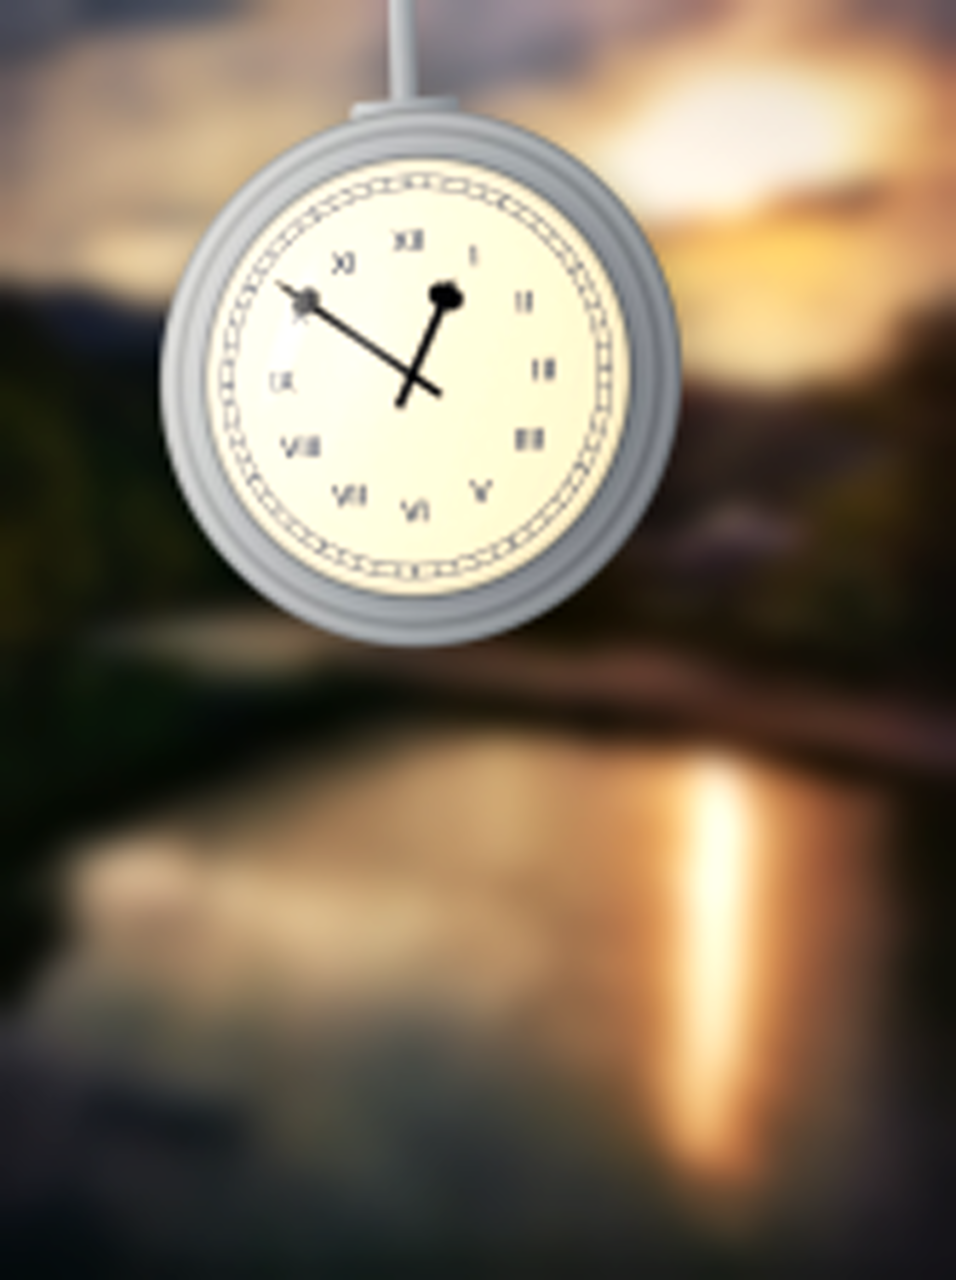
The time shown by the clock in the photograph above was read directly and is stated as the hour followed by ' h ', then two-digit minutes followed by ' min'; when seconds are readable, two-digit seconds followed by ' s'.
12 h 51 min
